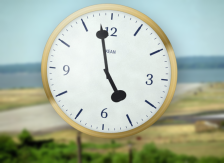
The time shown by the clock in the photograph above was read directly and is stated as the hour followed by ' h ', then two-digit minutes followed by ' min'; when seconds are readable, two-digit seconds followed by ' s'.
4 h 58 min
